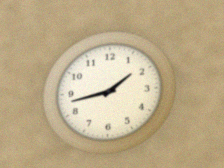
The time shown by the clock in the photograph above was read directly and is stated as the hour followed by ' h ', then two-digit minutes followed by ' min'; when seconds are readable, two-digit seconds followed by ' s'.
1 h 43 min
